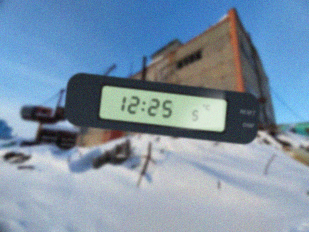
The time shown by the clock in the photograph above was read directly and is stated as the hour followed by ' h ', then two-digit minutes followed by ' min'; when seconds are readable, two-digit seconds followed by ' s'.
12 h 25 min
